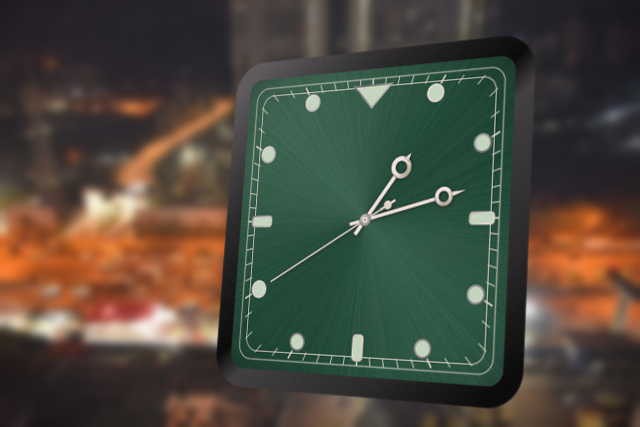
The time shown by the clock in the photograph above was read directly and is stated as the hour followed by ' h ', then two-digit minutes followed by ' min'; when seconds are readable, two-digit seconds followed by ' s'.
1 h 12 min 40 s
